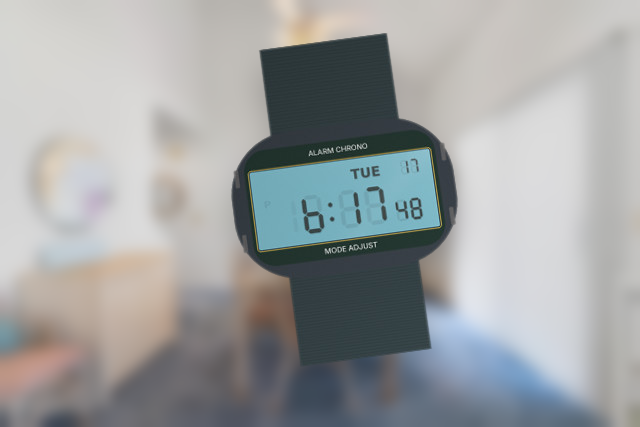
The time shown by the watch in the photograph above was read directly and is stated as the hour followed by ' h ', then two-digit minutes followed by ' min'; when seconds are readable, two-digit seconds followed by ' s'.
6 h 17 min 48 s
